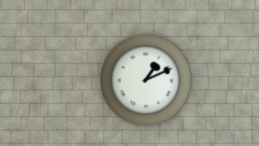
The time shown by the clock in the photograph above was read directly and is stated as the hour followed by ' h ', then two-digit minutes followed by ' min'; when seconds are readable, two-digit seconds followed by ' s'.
1 h 11 min
